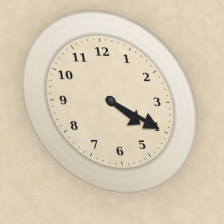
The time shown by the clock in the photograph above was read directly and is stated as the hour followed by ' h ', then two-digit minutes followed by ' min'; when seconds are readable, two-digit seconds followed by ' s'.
4 h 20 min
